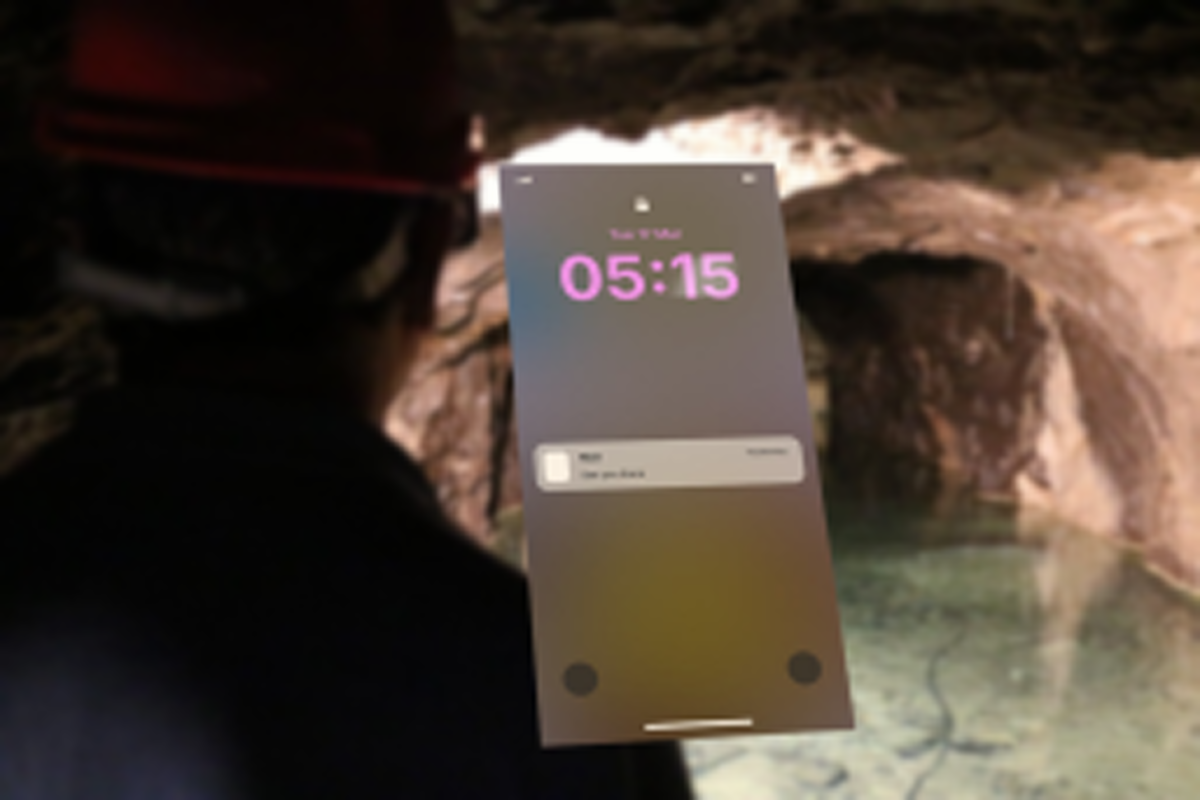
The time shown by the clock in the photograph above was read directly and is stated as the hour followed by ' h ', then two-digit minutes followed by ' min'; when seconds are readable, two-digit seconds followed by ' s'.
5 h 15 min
